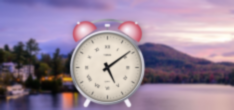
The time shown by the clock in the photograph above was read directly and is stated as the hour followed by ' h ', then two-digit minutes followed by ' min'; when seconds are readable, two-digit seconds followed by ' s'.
5 h 09 min
